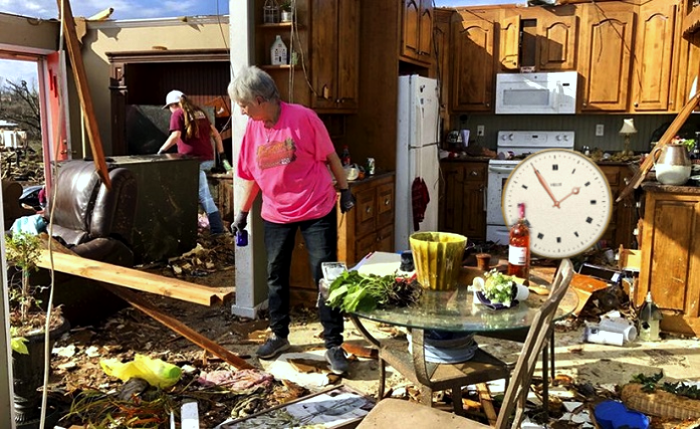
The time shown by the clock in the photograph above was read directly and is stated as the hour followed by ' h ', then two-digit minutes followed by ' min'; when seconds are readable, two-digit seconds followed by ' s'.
1 h 55 min
